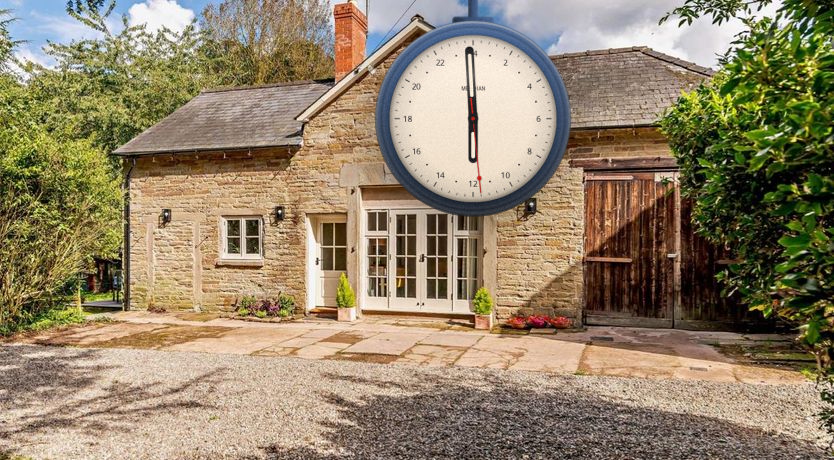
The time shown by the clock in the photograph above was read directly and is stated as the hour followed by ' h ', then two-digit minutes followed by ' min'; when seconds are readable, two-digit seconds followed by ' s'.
11 h 59 min 29 s
